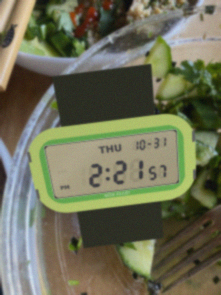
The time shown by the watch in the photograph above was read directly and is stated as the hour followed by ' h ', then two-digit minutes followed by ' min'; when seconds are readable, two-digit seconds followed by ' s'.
2 h 21 min 57 s
